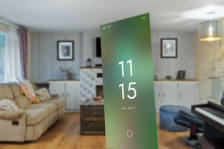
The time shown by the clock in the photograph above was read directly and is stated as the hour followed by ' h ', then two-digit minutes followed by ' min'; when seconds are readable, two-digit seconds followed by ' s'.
11 h 15 min
